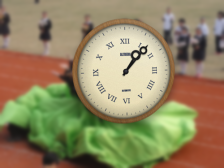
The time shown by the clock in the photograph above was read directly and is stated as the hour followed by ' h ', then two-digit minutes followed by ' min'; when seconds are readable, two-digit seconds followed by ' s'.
1 h 07 min
